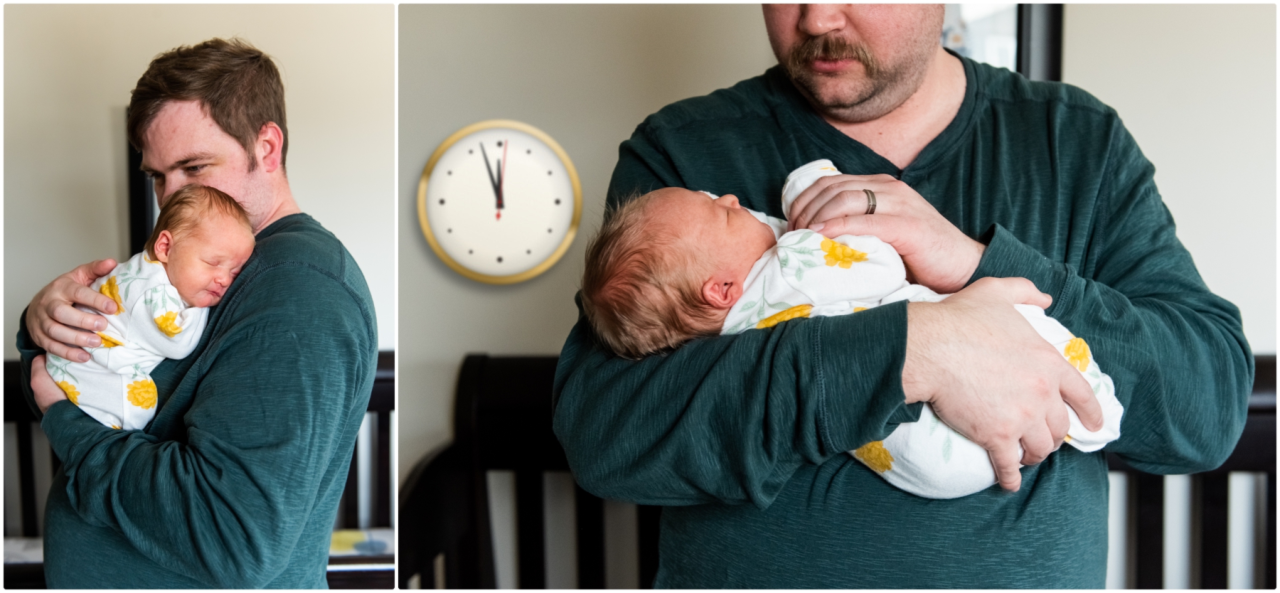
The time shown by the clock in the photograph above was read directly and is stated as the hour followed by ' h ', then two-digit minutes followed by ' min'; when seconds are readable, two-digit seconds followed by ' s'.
11 h 57 min 01 s
